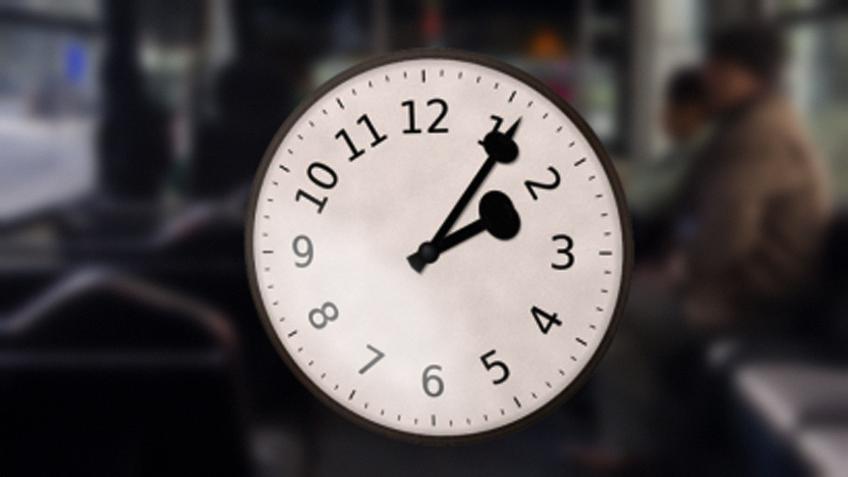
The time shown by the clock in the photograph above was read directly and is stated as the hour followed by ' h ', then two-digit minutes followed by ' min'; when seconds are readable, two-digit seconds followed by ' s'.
2 h 06 min
